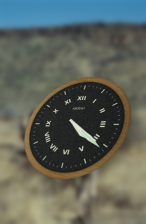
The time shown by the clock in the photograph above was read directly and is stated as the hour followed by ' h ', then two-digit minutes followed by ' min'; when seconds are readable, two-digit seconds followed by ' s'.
4 h 21 min
